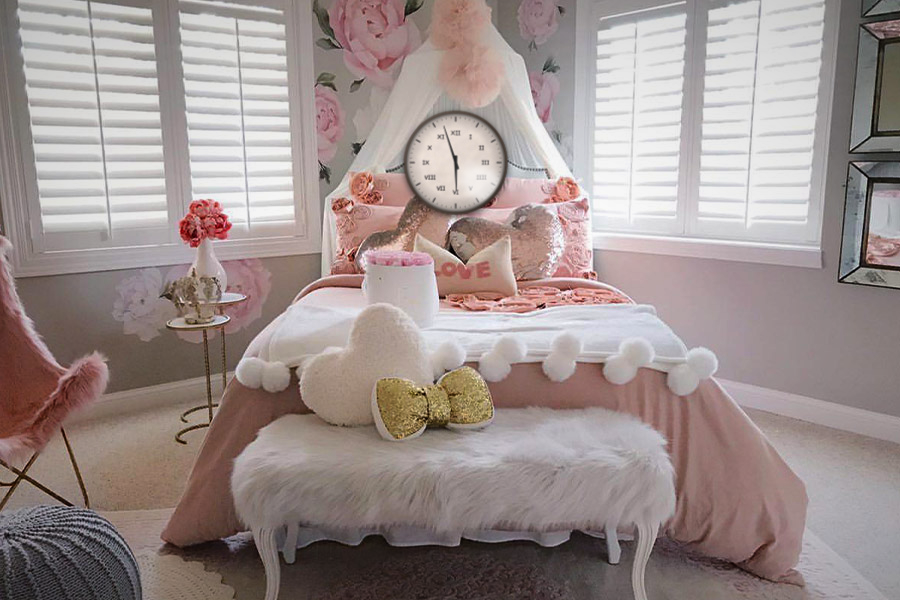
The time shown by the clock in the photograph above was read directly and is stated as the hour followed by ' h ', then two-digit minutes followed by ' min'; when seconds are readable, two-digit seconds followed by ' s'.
5 h 57 min
